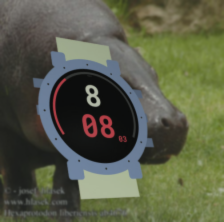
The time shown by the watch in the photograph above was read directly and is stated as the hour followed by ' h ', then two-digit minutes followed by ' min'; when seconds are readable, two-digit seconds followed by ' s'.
8 h 08 min
